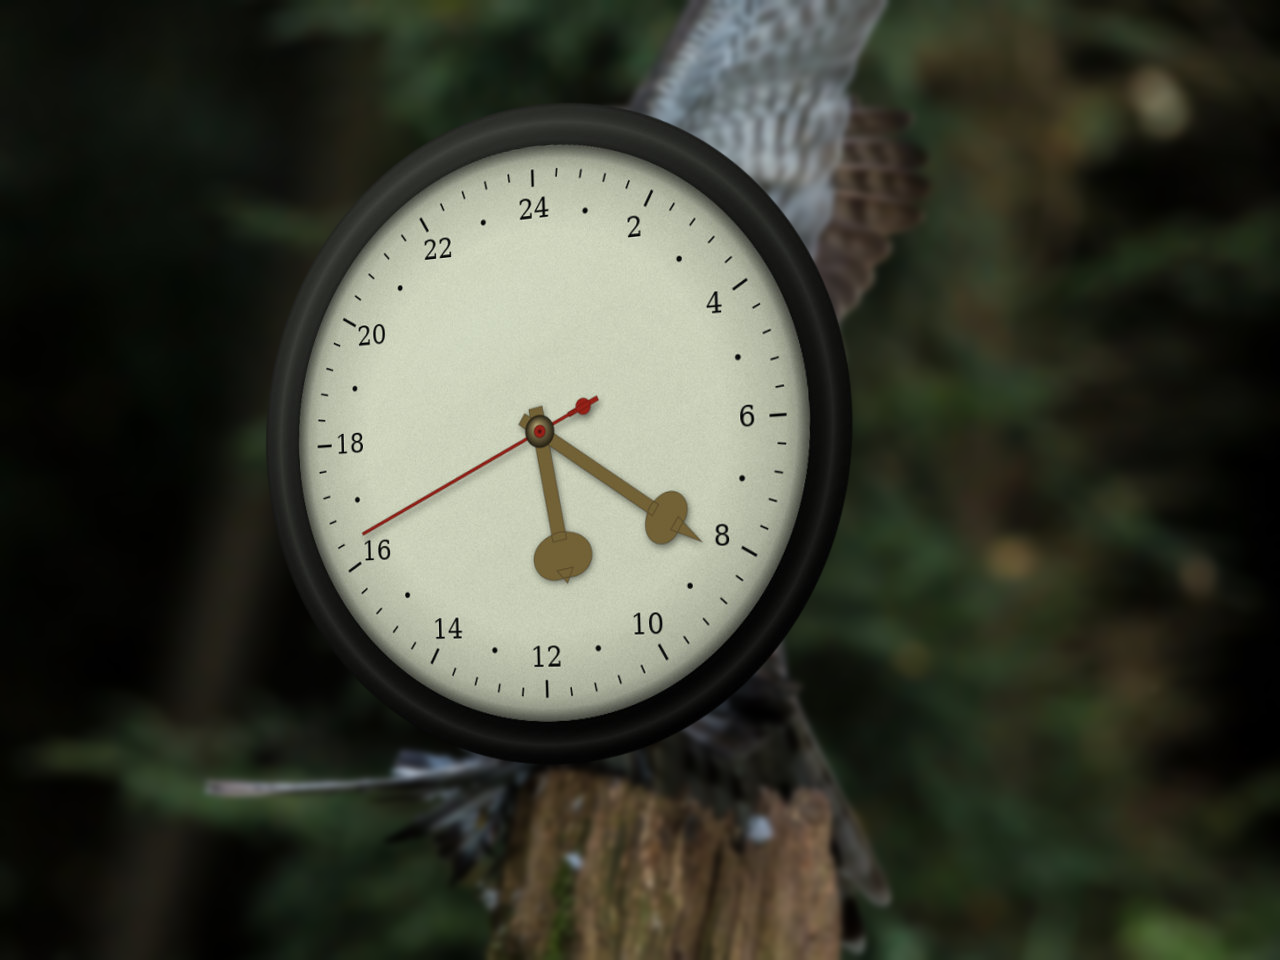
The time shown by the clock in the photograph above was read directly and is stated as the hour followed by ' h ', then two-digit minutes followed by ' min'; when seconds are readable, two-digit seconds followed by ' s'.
11 h 20 min 41 s
